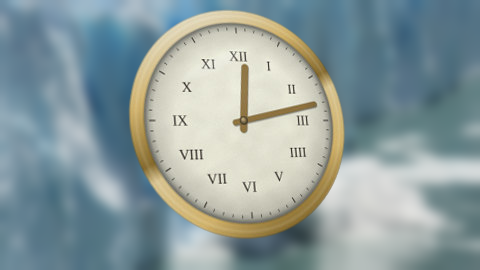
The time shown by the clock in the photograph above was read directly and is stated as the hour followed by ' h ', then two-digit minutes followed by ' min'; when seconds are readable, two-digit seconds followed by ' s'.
12 h 13 min
